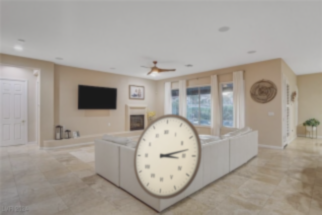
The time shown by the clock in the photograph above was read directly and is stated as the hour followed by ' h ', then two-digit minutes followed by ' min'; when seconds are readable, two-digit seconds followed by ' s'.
3 h 13 min
